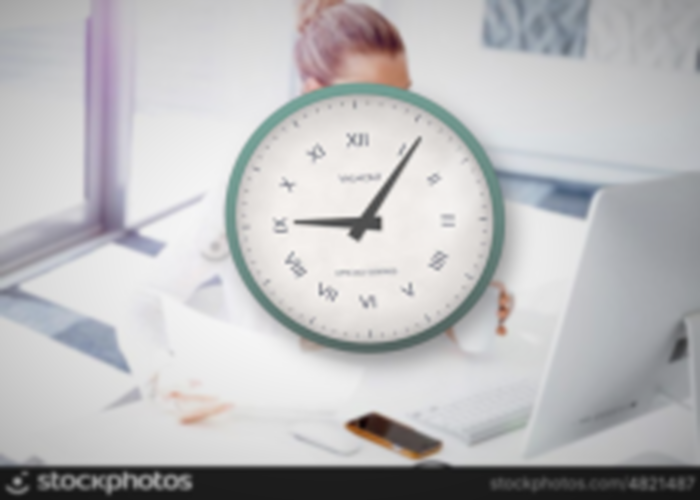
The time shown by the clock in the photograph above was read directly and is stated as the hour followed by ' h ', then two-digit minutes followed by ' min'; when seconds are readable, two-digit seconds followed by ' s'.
9 h 06 min
